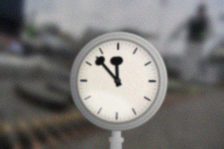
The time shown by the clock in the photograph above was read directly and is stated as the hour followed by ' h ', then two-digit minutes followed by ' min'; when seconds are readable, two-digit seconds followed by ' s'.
11 h 53 min
